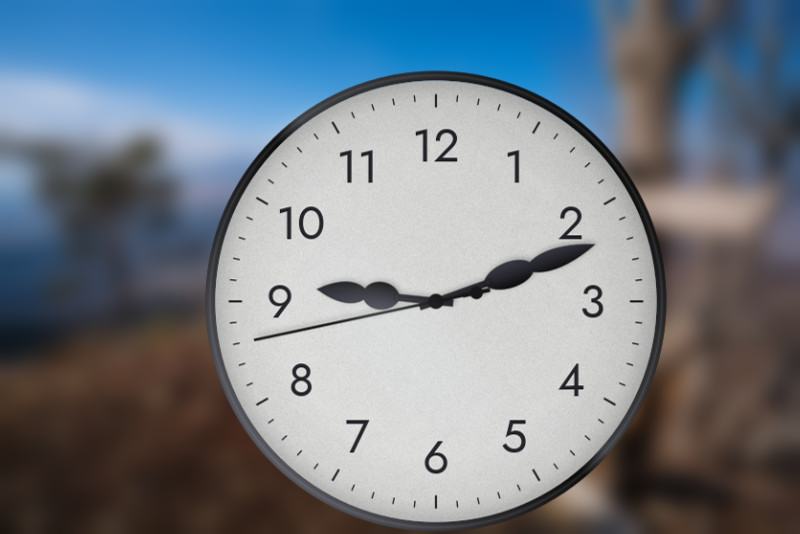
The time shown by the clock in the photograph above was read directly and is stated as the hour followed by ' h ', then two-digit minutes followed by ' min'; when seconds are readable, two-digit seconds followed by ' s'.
9 h 11 min 43 s
